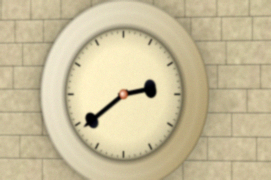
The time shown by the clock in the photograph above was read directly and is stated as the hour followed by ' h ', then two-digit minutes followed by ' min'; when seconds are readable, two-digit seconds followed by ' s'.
2 h 39 min
